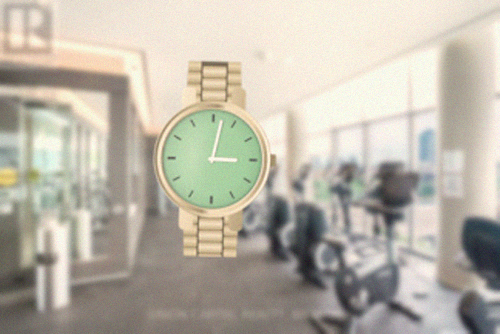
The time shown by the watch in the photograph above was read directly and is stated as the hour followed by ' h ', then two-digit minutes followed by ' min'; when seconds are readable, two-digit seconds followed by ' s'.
3 h 02 min
